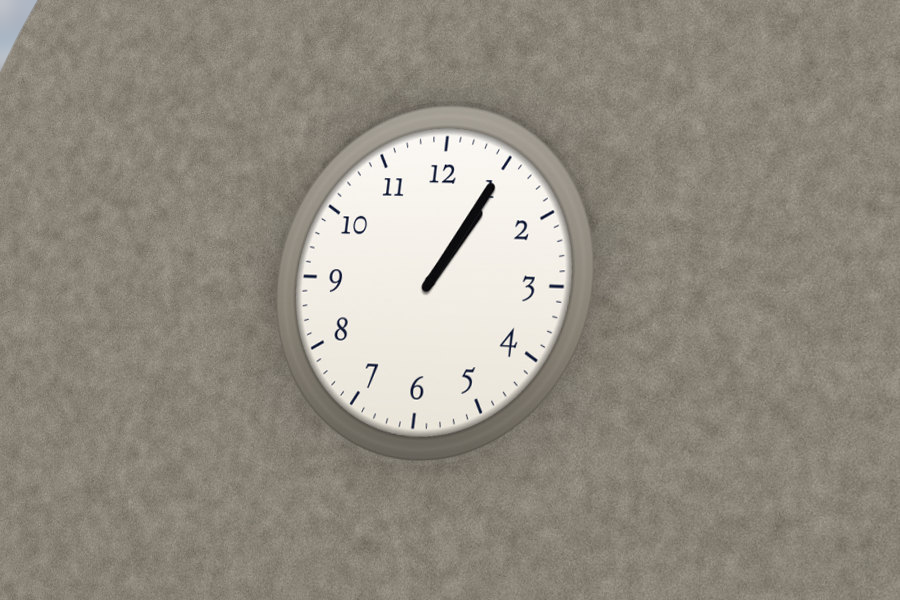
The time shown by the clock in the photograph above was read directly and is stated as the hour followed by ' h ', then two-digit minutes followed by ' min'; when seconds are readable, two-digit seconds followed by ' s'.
1 h 05 min
